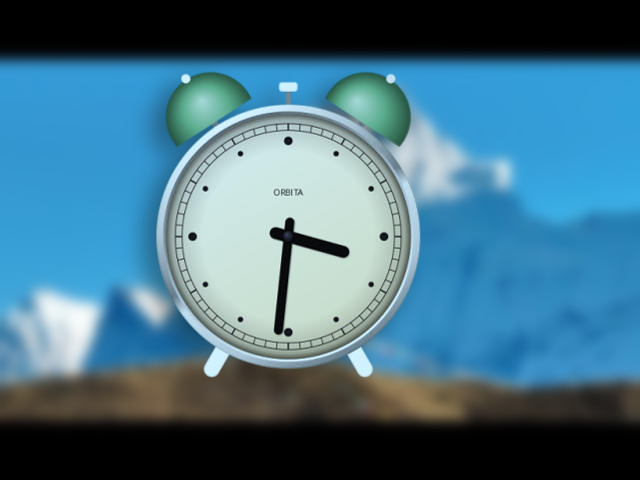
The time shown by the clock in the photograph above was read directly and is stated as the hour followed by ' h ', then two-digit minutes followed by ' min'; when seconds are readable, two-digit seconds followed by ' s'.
3 h 31 min
